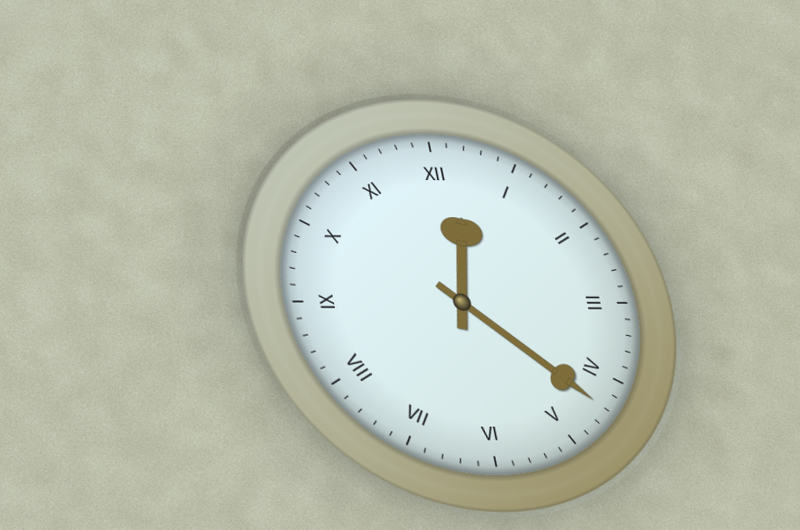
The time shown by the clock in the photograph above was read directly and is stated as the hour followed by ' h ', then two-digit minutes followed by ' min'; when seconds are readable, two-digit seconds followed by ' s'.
12 h 22 min
